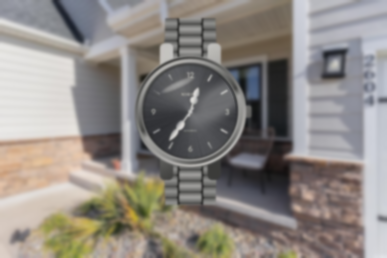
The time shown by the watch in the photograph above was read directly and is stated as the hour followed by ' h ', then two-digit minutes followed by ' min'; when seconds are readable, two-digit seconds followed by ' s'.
12 h 36 min
